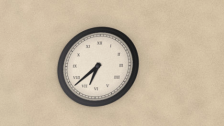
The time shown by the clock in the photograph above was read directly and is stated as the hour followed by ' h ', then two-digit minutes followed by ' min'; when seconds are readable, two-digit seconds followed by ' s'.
6 h 38 min
